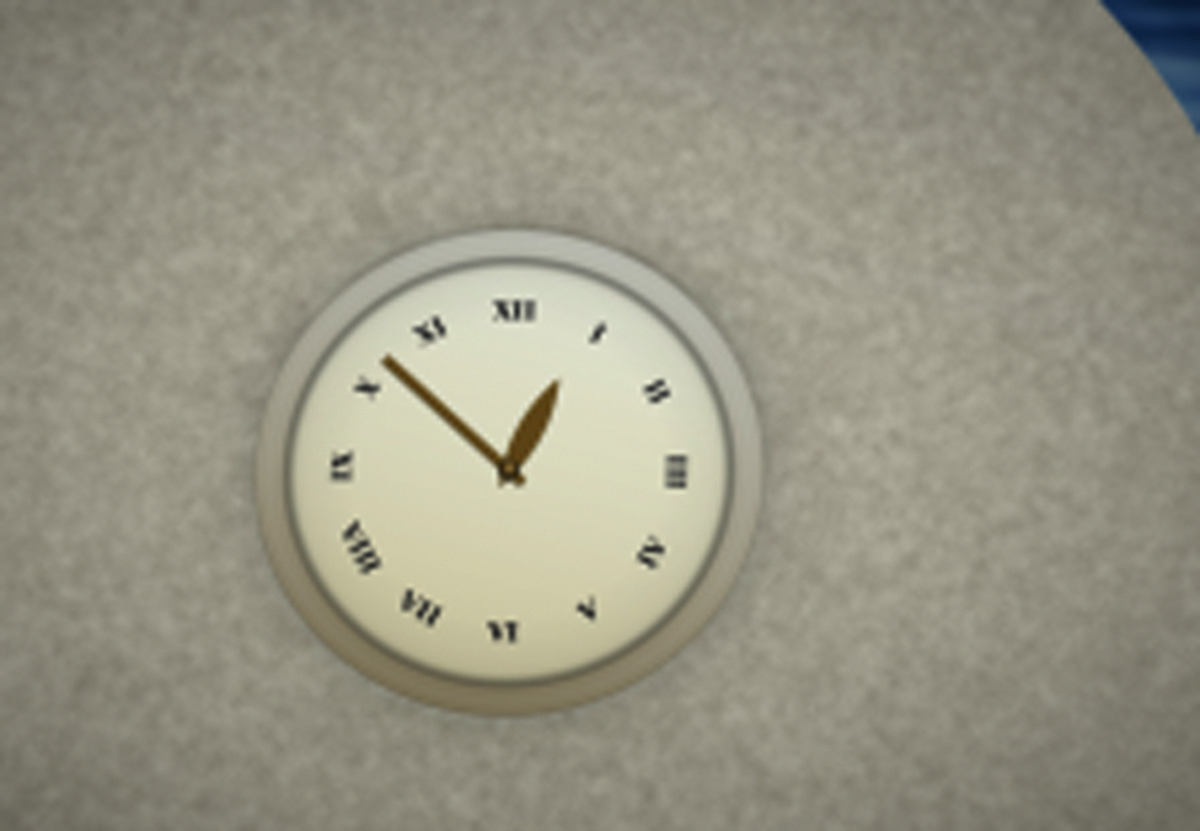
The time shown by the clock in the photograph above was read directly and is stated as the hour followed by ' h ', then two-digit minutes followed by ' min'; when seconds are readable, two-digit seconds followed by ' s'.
12 h 52 min
